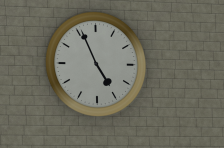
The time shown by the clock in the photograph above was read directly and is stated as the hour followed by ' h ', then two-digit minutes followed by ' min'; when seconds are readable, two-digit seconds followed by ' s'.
4 h 56 min
